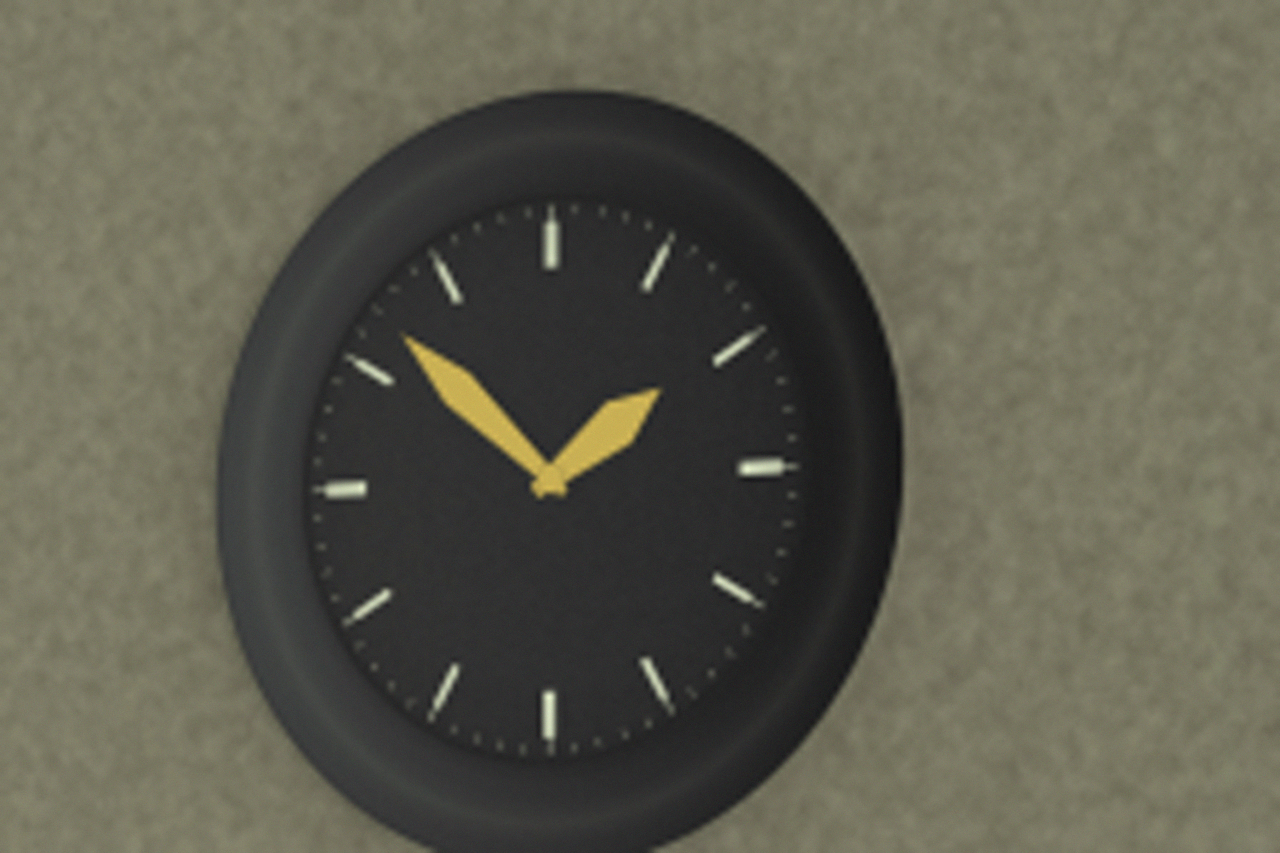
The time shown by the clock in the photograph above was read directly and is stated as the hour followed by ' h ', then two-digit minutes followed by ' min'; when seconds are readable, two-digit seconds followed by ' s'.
1 h 52 min
